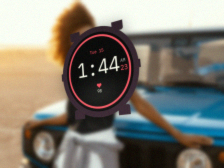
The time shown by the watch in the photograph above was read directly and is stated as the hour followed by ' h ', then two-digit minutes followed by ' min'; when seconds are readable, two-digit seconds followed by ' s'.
1 h 44 min
